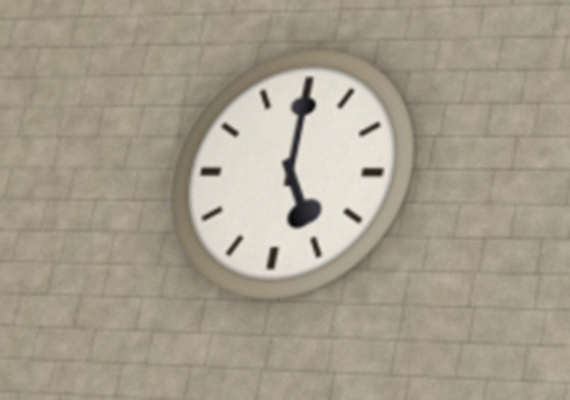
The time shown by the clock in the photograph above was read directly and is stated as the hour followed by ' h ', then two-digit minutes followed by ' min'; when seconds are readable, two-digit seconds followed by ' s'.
5 h 00 min
